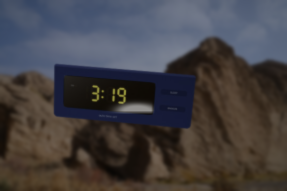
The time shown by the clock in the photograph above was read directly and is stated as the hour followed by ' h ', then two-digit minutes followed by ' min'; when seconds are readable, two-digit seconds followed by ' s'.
3 h 19 min
